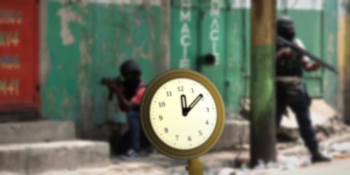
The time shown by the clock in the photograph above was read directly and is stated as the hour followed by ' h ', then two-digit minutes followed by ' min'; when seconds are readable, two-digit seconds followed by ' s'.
12 h 09 min
